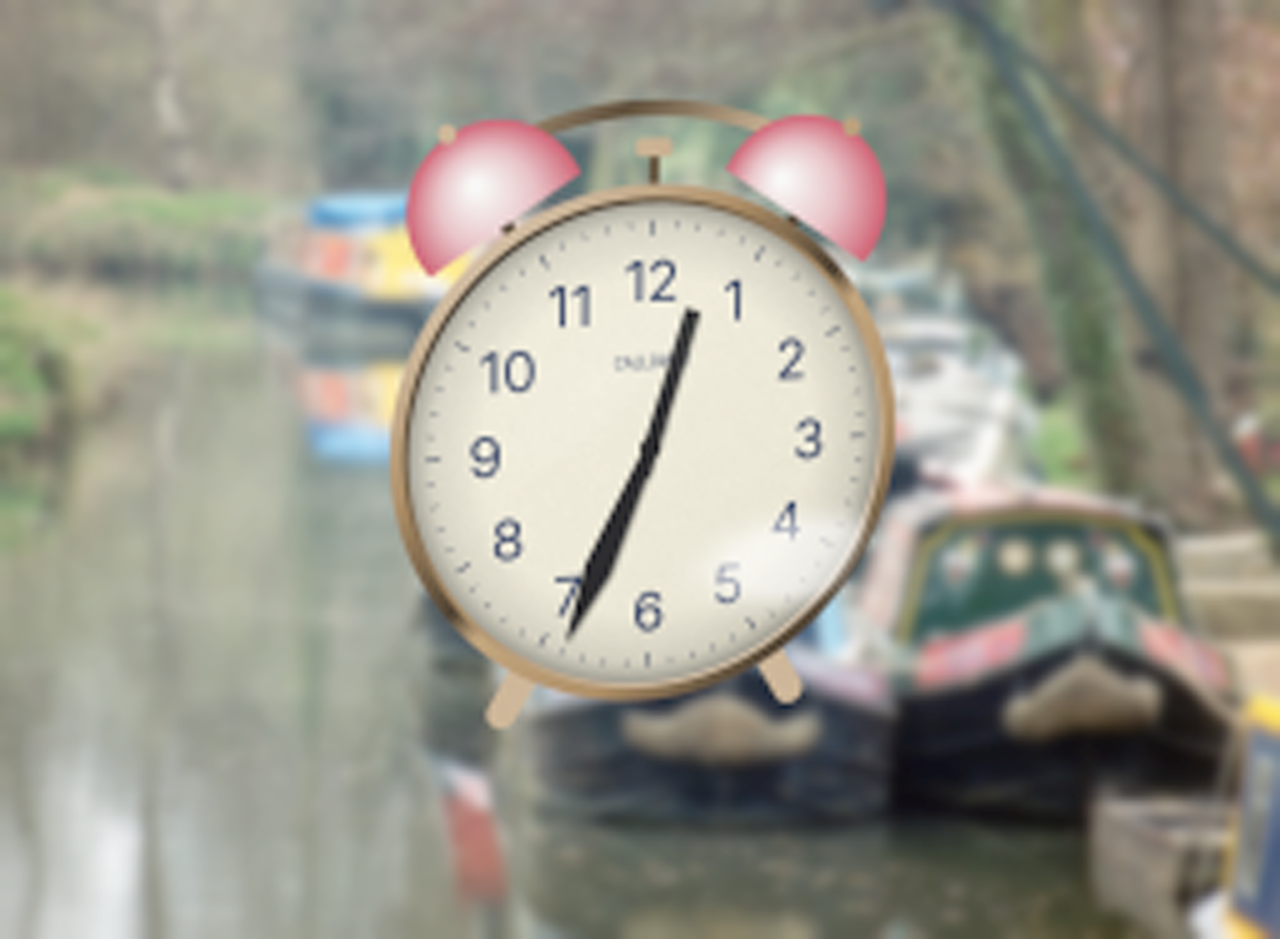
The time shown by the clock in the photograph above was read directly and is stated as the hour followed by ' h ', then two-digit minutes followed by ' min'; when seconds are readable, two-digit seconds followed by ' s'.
12 h 34 min
